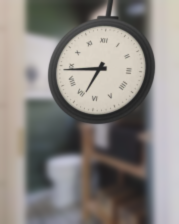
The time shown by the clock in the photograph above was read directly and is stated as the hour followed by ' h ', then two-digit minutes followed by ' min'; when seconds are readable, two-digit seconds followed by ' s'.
6 h 44 min
